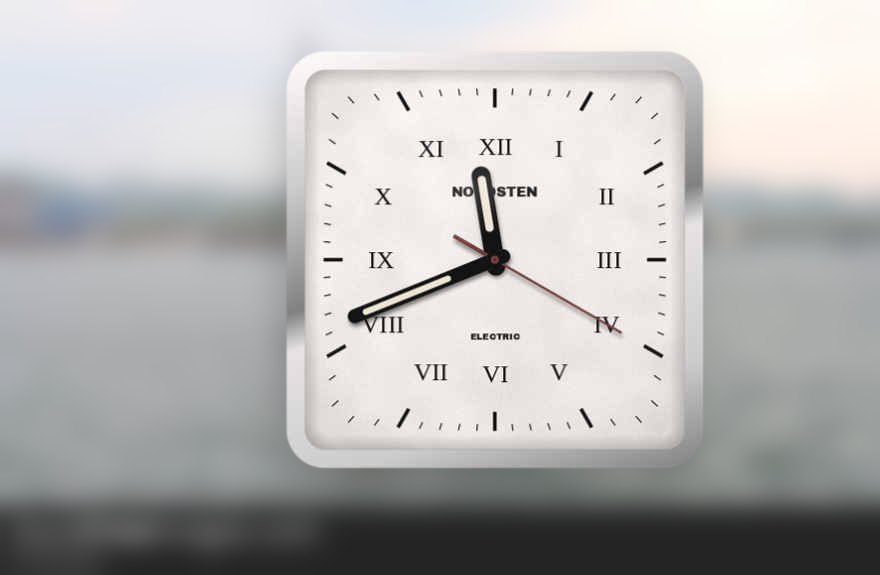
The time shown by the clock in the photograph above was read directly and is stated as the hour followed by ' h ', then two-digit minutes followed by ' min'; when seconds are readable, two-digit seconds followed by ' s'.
11 h 41 min 20 s
